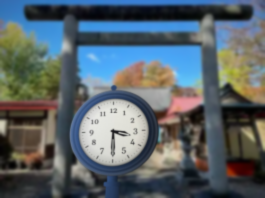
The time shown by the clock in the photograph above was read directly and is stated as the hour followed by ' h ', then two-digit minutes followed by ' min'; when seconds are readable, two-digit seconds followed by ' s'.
3 h 30 min
